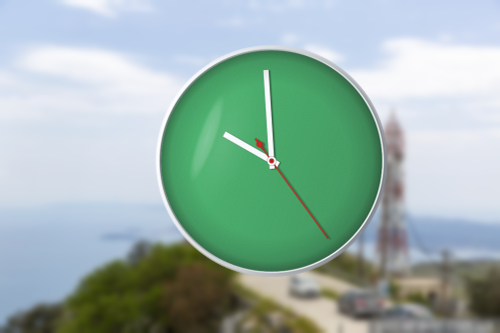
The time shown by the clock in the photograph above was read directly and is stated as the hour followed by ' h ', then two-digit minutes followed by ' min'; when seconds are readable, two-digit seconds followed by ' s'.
9 h 59 min 24 s
